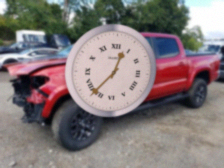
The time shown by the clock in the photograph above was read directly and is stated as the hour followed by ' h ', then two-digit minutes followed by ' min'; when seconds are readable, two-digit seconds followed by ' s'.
12 h 37 min
